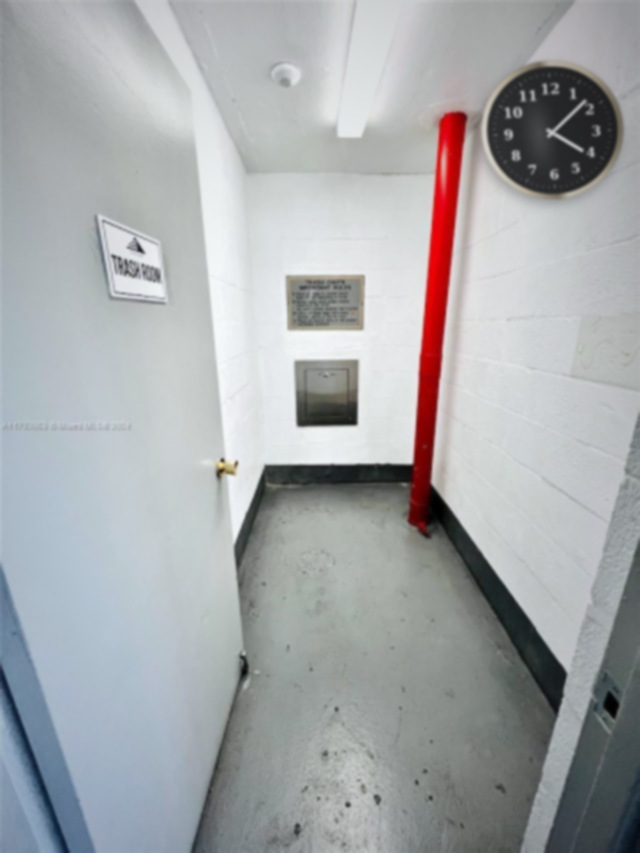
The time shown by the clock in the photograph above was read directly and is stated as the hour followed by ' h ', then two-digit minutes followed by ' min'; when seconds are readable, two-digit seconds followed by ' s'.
4 h 08 min
